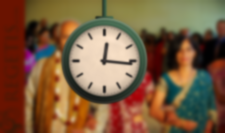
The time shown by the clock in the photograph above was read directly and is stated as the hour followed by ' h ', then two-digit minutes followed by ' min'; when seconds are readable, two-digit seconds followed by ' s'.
12 h 16 min
